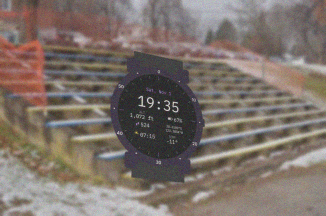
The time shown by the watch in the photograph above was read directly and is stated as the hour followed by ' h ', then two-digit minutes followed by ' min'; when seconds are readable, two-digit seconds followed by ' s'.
19 h 35 min
